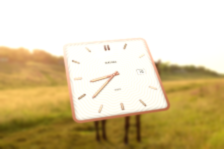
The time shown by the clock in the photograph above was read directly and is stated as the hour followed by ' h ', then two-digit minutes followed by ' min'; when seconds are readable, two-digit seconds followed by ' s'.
8 h 38 min
